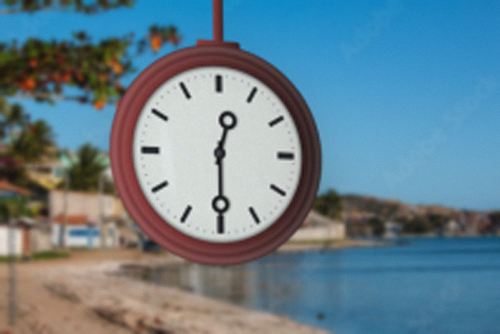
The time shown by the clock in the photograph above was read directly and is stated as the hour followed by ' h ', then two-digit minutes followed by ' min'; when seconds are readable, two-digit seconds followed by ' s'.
12 h 30 min
